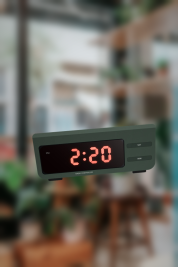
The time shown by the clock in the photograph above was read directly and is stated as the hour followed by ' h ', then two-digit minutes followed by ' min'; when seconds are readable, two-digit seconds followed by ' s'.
2 h 20 min
